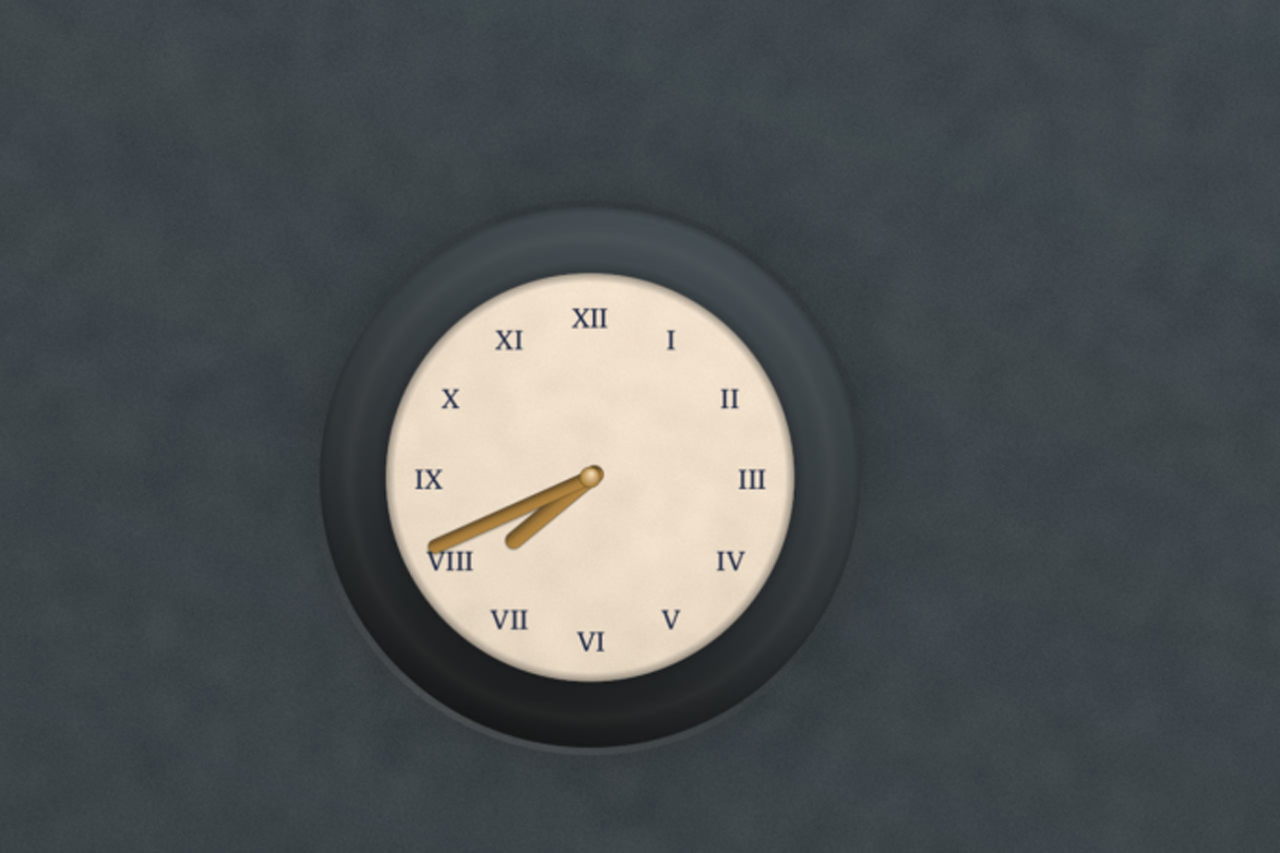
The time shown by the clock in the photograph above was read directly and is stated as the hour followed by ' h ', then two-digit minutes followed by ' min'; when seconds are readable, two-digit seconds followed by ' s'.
7 h 41 min
